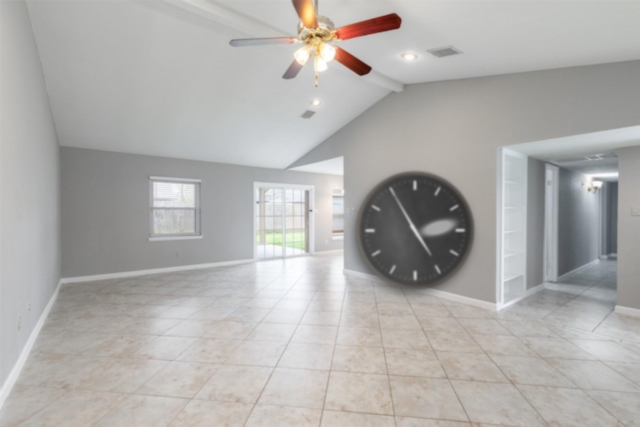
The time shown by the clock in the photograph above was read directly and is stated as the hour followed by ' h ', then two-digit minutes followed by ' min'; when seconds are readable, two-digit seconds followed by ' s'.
4 h 55 min
